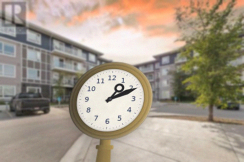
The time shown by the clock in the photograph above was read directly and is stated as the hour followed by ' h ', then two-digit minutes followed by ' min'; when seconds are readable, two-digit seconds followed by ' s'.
1 h 11 min
